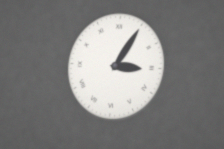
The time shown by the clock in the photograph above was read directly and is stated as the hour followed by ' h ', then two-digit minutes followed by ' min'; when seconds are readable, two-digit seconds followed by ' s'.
3 h 05 min
